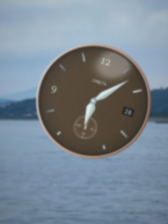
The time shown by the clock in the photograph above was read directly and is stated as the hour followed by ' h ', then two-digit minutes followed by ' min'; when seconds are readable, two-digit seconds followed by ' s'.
6 h 07 min
